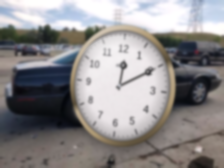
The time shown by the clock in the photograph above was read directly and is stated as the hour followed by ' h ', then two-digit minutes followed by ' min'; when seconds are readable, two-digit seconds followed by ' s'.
12 h 10 min
